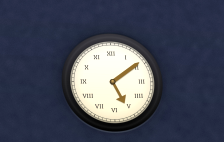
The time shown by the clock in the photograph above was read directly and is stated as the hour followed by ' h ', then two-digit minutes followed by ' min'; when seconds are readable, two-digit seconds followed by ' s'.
5 h 09 min
